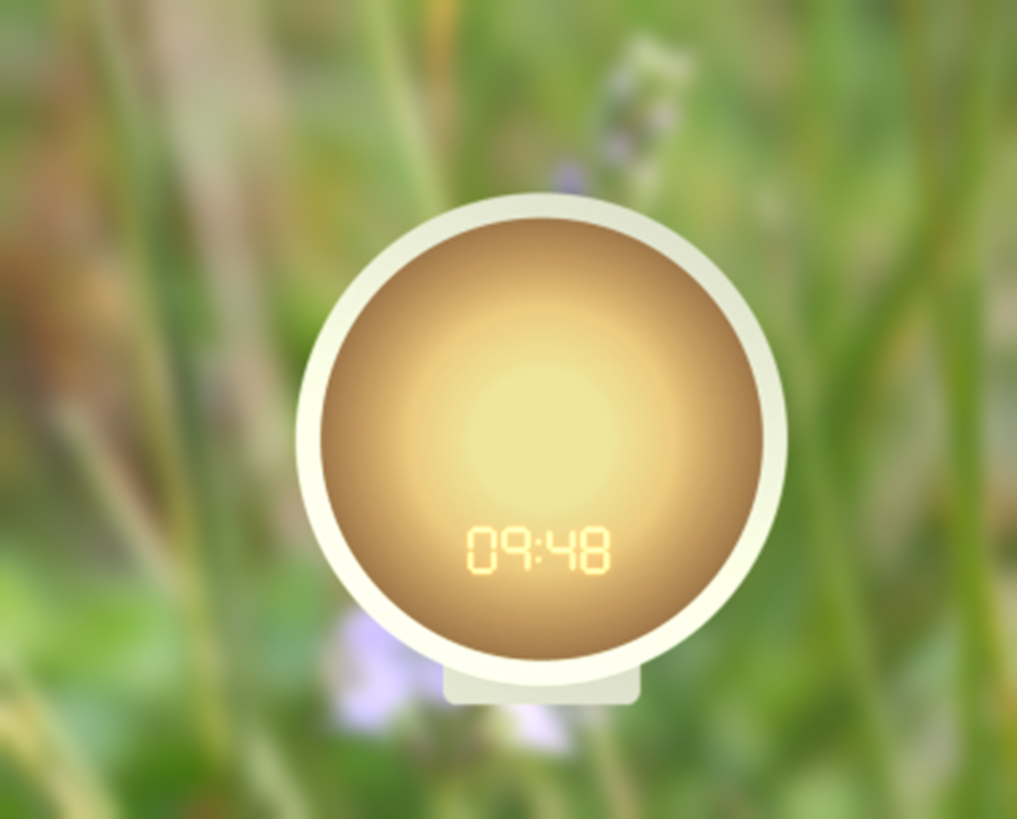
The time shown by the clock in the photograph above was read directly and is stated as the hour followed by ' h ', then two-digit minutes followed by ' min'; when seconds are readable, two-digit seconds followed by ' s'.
9 h 48 min
